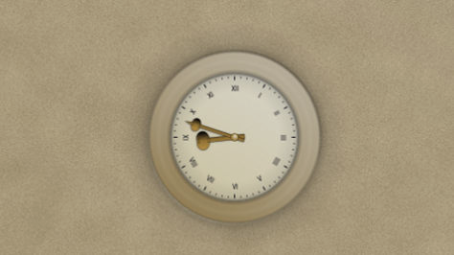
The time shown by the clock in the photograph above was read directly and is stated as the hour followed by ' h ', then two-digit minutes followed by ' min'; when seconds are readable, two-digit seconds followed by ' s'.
8 h 48 min
